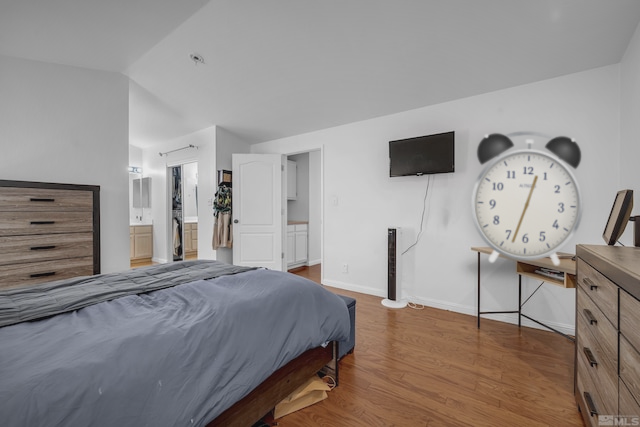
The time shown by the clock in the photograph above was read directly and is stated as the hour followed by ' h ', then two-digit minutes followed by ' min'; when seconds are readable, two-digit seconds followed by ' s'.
12 h 33 min
